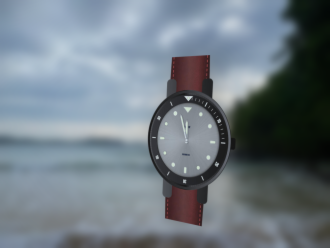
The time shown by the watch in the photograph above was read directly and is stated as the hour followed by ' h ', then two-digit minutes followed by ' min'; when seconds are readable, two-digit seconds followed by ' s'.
11 h 57 min
